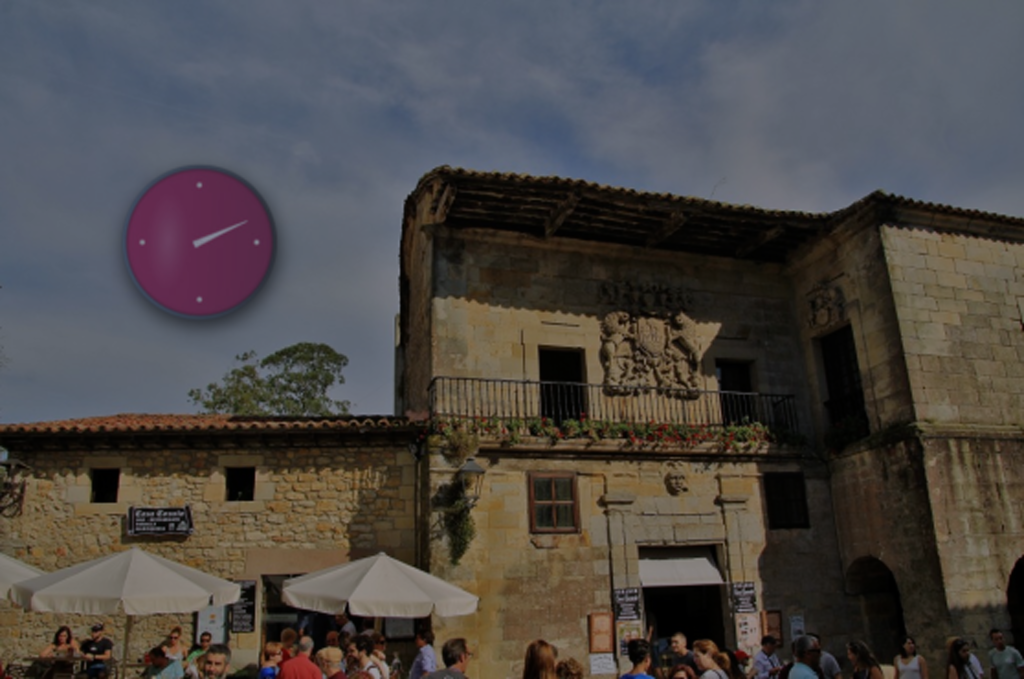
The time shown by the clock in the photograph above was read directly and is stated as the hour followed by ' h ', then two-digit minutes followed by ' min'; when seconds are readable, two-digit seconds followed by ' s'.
2 h 11 min
